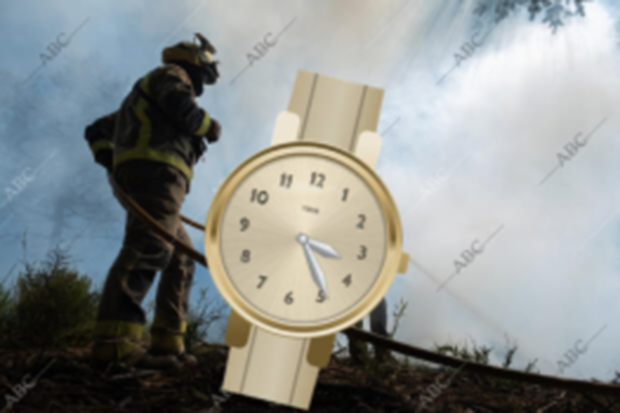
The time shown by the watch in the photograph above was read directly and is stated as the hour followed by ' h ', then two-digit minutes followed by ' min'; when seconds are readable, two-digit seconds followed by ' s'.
3 h 24 min
